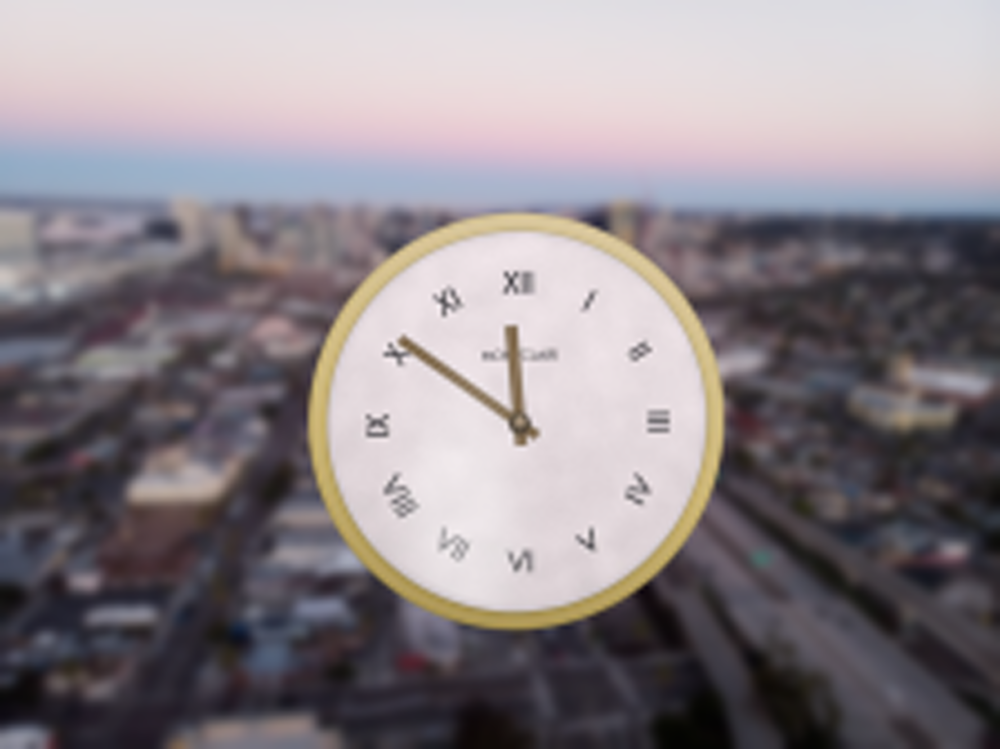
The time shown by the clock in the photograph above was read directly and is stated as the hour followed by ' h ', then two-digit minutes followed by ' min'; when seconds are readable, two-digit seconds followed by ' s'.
11 h 51 min
